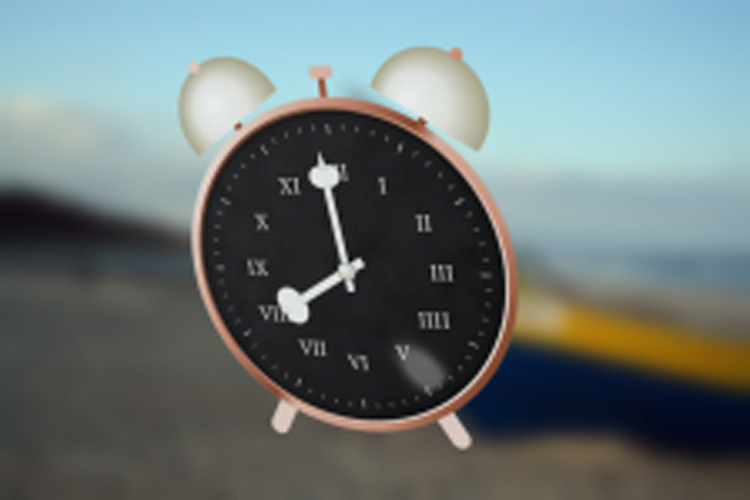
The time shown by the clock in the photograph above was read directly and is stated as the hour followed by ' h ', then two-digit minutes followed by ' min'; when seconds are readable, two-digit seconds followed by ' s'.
7 h 59 min
